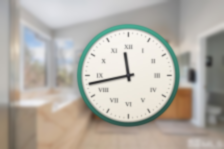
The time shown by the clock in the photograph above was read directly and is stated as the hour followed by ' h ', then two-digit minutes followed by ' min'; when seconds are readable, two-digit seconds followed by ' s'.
11 h 43 min
